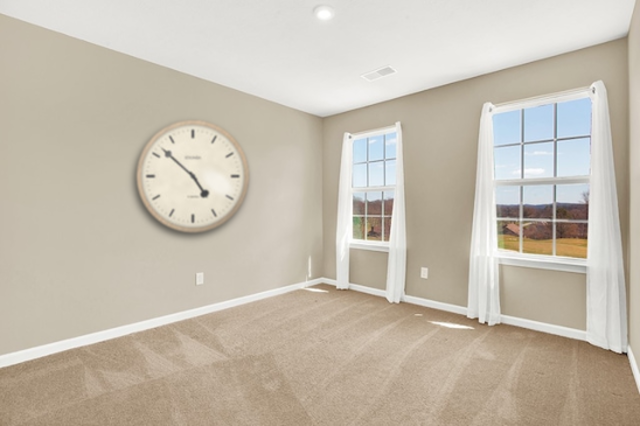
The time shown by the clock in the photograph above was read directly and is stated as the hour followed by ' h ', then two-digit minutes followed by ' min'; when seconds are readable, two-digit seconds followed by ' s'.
4 h 52 min
